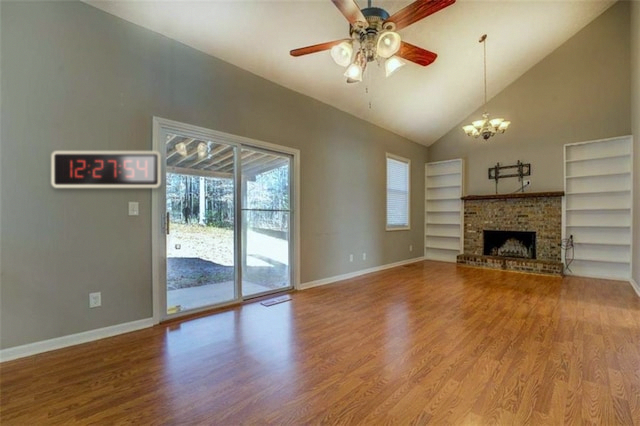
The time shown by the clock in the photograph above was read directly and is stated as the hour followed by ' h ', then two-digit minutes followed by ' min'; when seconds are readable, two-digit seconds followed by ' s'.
12 h 27 min 54 s
